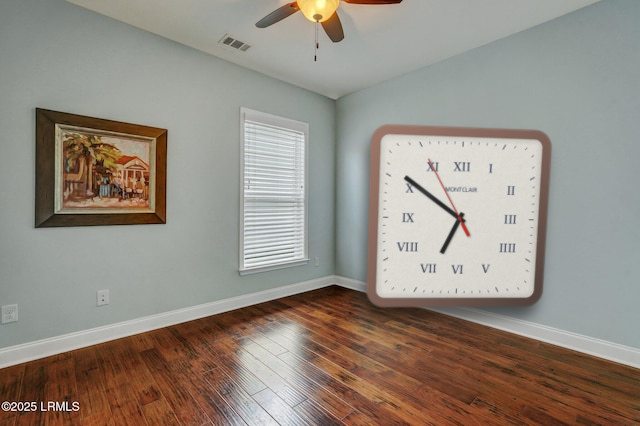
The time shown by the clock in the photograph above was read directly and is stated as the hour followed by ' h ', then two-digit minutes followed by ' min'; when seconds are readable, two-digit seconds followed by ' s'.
6 h 50 min 55 s
